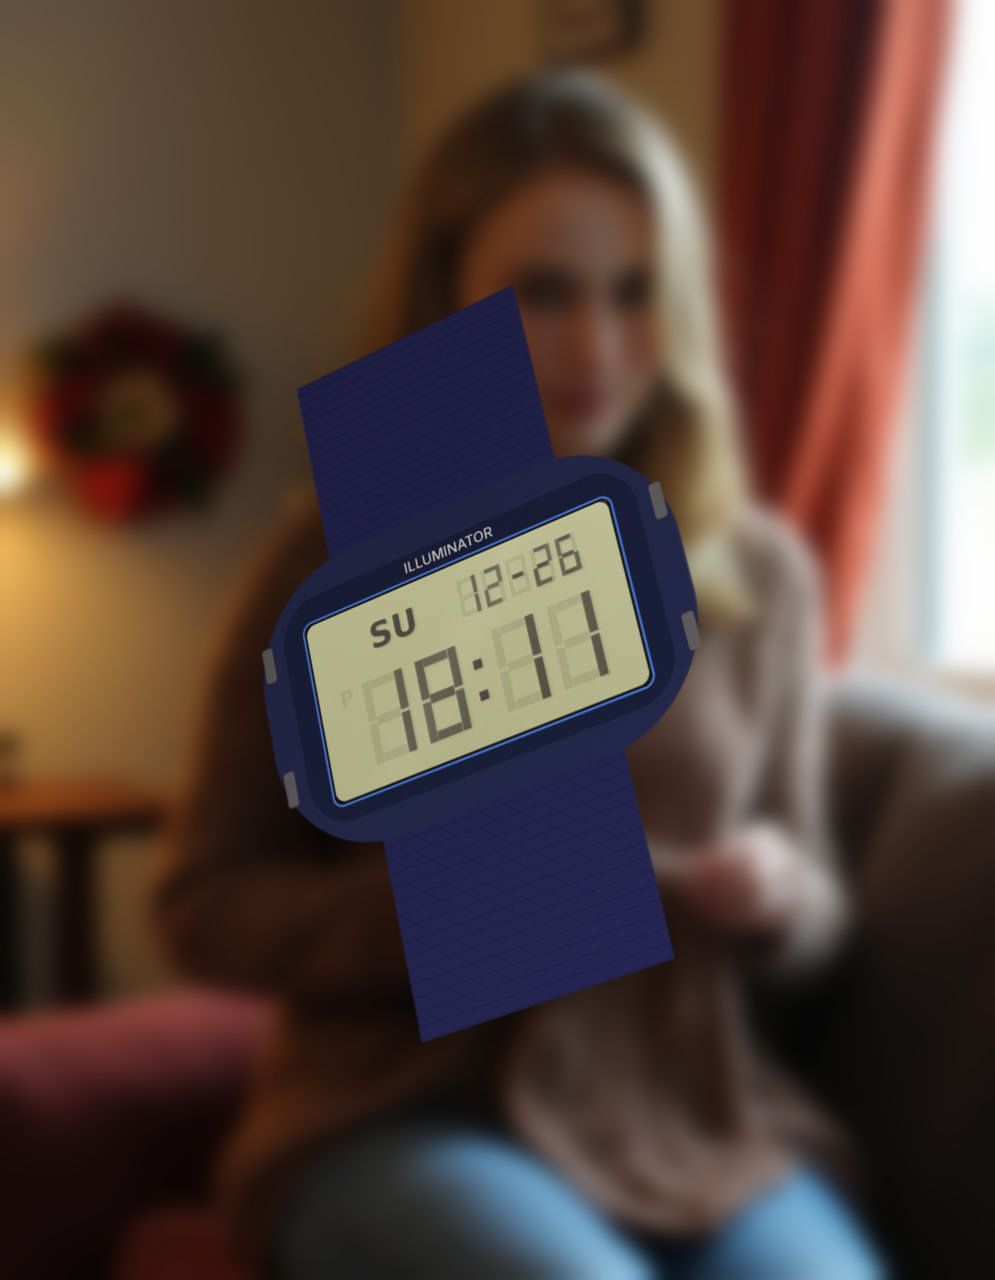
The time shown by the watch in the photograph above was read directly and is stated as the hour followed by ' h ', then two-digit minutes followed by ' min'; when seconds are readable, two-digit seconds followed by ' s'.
18 h 11 min
